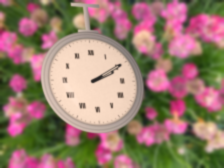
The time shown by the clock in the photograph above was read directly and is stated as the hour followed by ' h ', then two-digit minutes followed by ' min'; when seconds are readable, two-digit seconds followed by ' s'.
2 h 10 min
